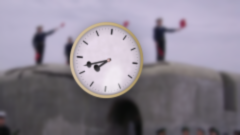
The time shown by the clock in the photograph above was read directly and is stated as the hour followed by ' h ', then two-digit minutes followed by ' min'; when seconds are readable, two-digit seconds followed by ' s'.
7 h 42 min
